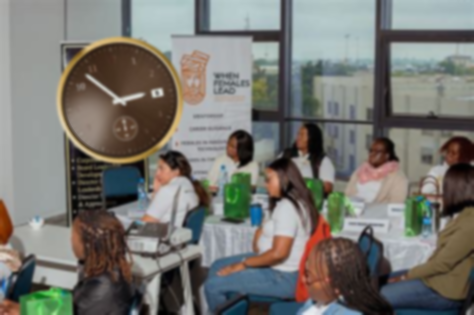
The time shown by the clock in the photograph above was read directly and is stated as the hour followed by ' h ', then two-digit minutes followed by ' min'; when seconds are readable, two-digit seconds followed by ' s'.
2 h 53 min
